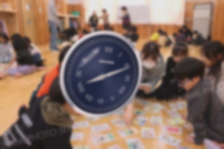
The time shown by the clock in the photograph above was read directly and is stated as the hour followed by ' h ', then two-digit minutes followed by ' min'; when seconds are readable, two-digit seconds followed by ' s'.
8 h 11 min
